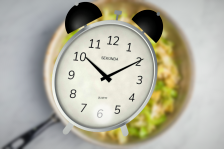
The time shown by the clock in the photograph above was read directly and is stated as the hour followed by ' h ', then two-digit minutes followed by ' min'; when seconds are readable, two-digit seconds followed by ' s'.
10 h 10 min
